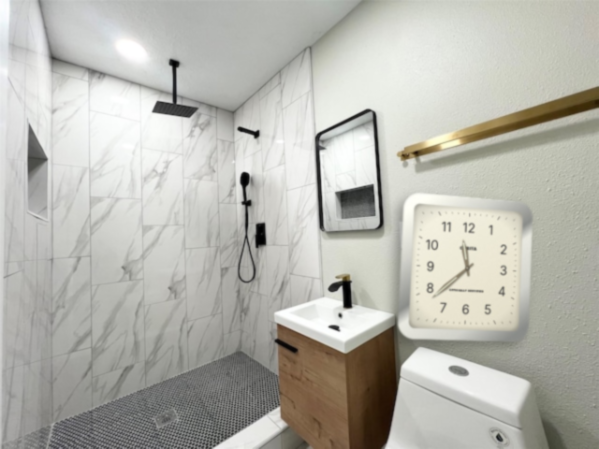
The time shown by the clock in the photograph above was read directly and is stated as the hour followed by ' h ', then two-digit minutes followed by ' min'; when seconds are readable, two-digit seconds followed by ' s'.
11 h 38 min
